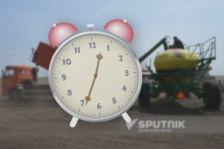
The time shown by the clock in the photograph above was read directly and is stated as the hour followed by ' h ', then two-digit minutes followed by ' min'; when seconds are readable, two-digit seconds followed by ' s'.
12 h 34 min
